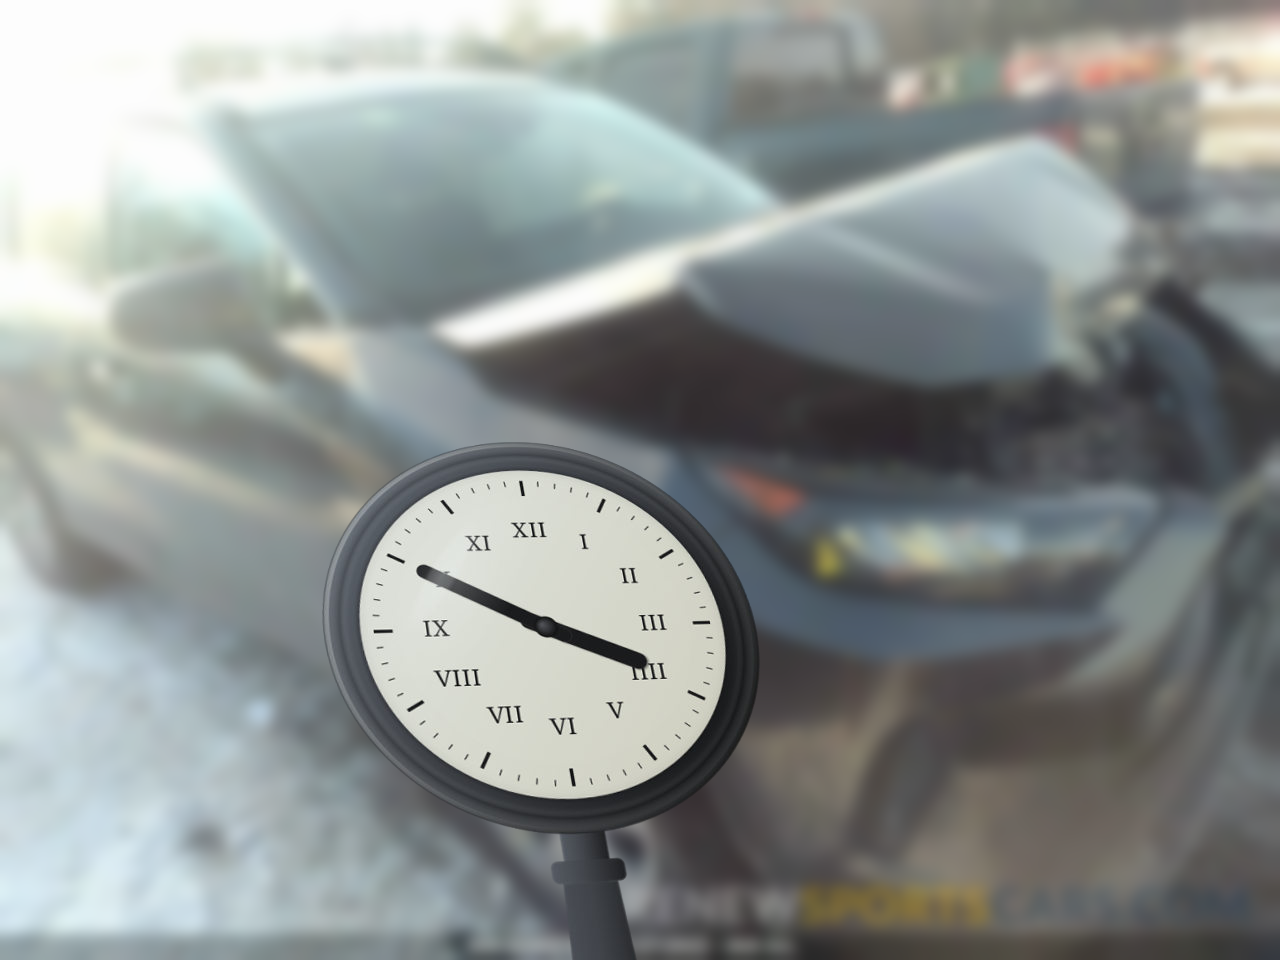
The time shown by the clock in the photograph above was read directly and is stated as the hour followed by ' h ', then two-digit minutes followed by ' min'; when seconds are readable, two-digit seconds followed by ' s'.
3 h 50 min
